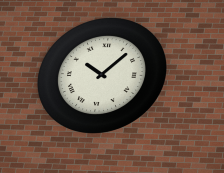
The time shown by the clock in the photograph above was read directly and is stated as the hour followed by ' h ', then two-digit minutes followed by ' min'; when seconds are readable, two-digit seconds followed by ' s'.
10 h 07 min
